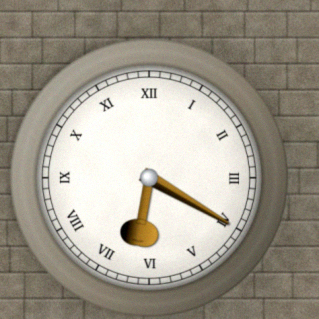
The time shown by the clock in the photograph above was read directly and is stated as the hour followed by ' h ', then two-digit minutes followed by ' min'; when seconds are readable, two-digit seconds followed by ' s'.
6 h 20 min
